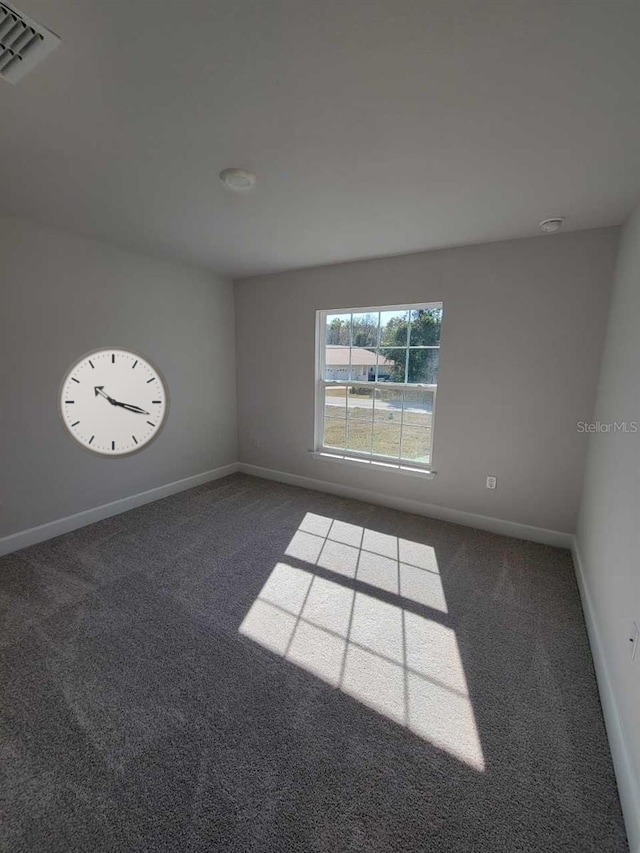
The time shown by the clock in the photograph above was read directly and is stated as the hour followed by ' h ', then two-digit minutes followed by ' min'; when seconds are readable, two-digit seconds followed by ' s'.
10 h 18 min
